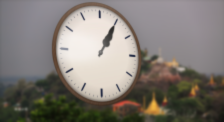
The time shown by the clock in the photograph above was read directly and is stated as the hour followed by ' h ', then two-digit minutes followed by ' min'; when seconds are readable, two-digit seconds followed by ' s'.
1 h 05 min
